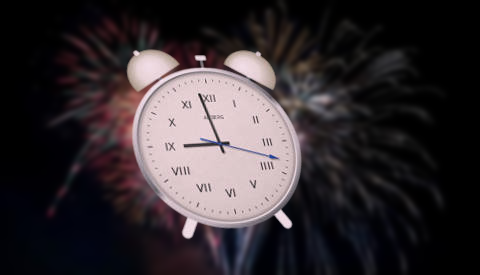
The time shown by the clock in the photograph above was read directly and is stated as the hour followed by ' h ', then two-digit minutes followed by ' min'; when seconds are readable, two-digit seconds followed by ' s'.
8 h 58 min 18 s
